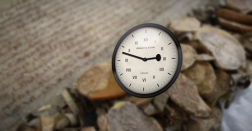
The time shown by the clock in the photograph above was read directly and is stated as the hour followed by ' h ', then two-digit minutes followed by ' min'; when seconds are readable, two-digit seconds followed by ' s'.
2 h 48 min
